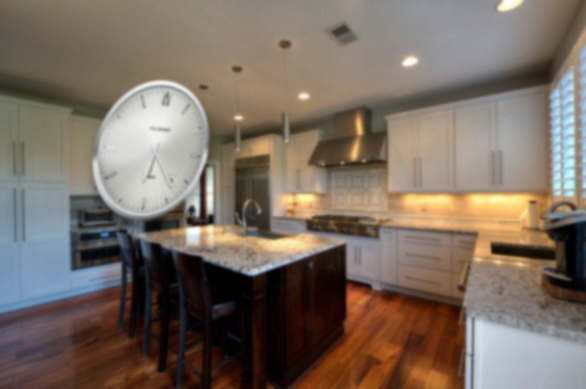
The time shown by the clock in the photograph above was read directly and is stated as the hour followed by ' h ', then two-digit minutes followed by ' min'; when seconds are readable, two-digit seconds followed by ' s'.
6 h 23 min
